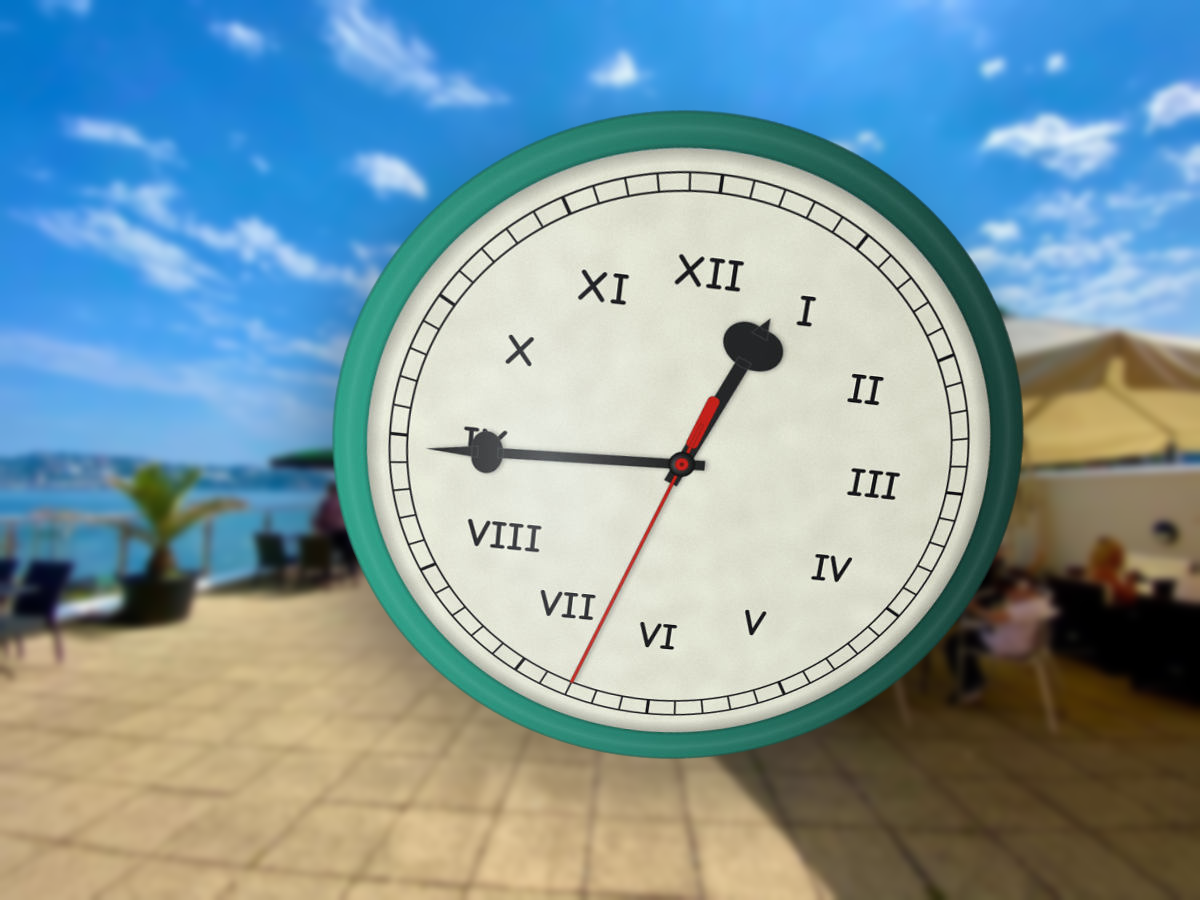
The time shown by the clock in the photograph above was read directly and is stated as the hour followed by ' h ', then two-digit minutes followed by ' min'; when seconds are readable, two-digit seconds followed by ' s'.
12 h 44 min 33 s
